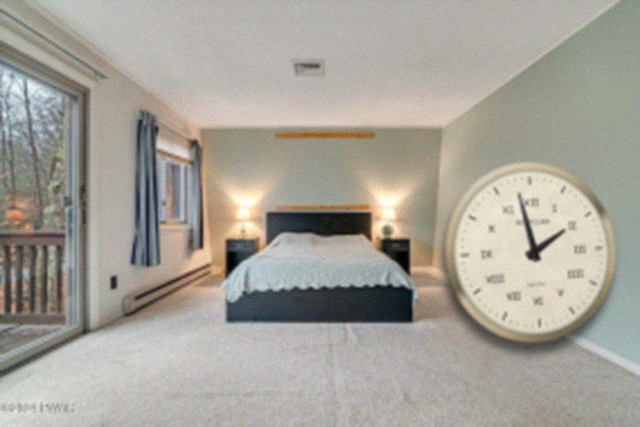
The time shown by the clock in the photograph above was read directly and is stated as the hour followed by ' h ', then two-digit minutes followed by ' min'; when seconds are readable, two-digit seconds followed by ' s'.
1 h 58 min
